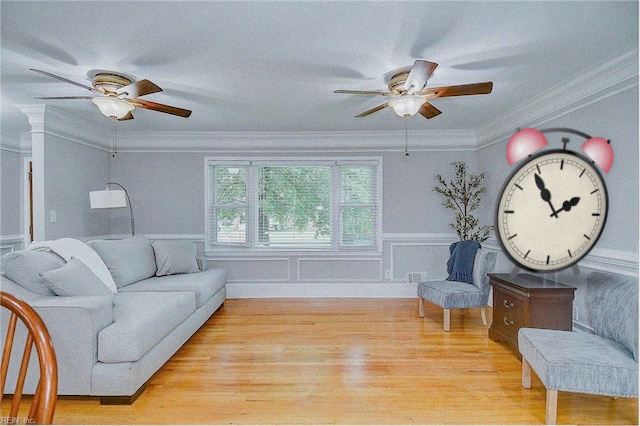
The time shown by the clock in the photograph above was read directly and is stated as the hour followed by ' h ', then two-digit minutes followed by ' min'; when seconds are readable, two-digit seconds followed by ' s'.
1 h 54 min
